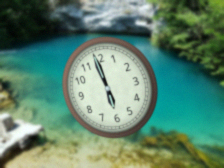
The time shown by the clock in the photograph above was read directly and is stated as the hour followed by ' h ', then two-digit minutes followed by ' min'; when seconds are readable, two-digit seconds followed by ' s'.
5 h 59 min
